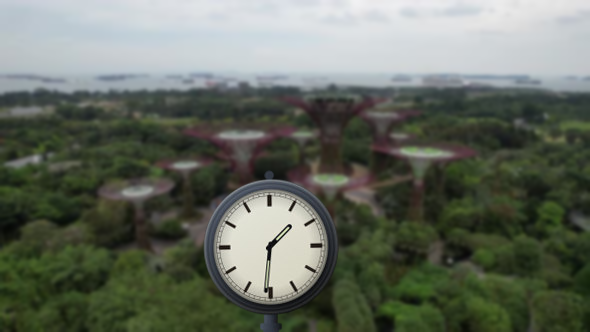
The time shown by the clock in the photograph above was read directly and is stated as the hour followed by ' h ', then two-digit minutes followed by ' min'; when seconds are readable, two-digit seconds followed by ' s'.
1 h 31 min
